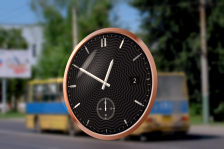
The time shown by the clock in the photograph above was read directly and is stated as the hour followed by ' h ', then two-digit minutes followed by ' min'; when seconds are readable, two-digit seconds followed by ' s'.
12 h 50 min
